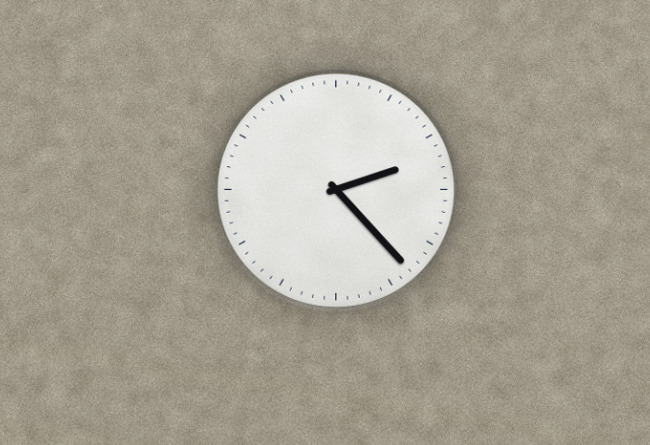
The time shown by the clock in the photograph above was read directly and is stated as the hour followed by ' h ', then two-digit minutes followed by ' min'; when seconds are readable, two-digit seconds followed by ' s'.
2 h 23 min
